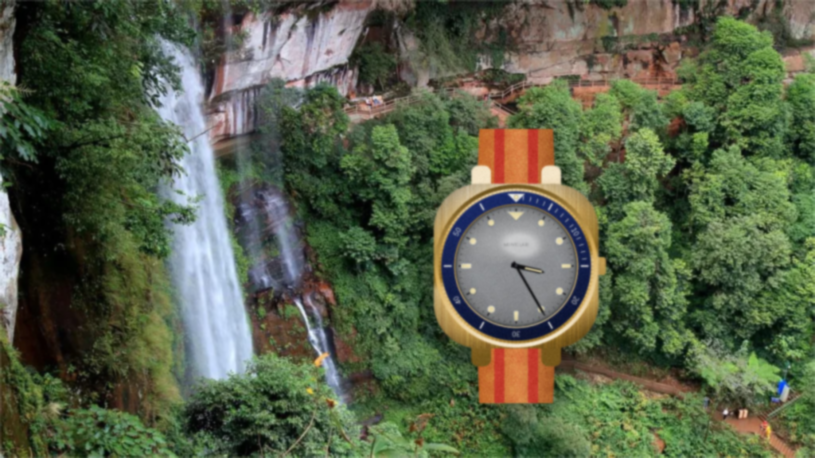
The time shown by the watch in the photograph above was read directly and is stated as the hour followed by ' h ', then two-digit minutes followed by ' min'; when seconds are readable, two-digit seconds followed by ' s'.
3 h 25 min
